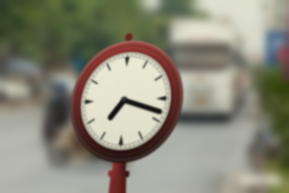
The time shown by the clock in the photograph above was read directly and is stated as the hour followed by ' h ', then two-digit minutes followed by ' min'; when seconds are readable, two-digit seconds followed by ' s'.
7 h 18 min
